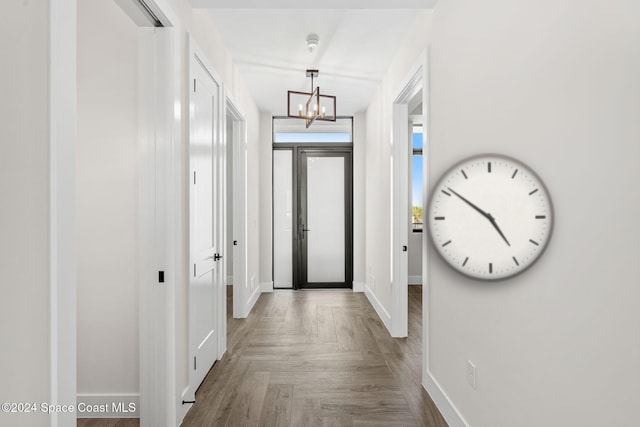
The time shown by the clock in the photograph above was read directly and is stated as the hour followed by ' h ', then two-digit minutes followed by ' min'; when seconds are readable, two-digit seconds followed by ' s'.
4 h 51 min
